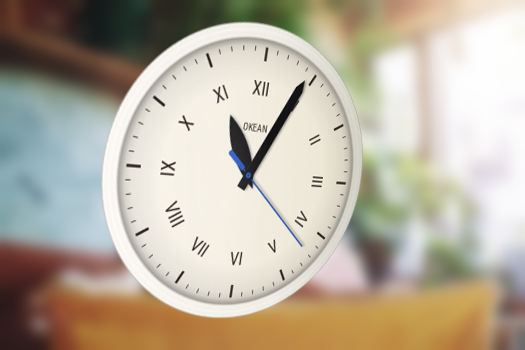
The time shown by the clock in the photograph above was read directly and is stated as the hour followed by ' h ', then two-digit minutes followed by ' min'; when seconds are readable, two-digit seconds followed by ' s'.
11 h 04 min 22 s
